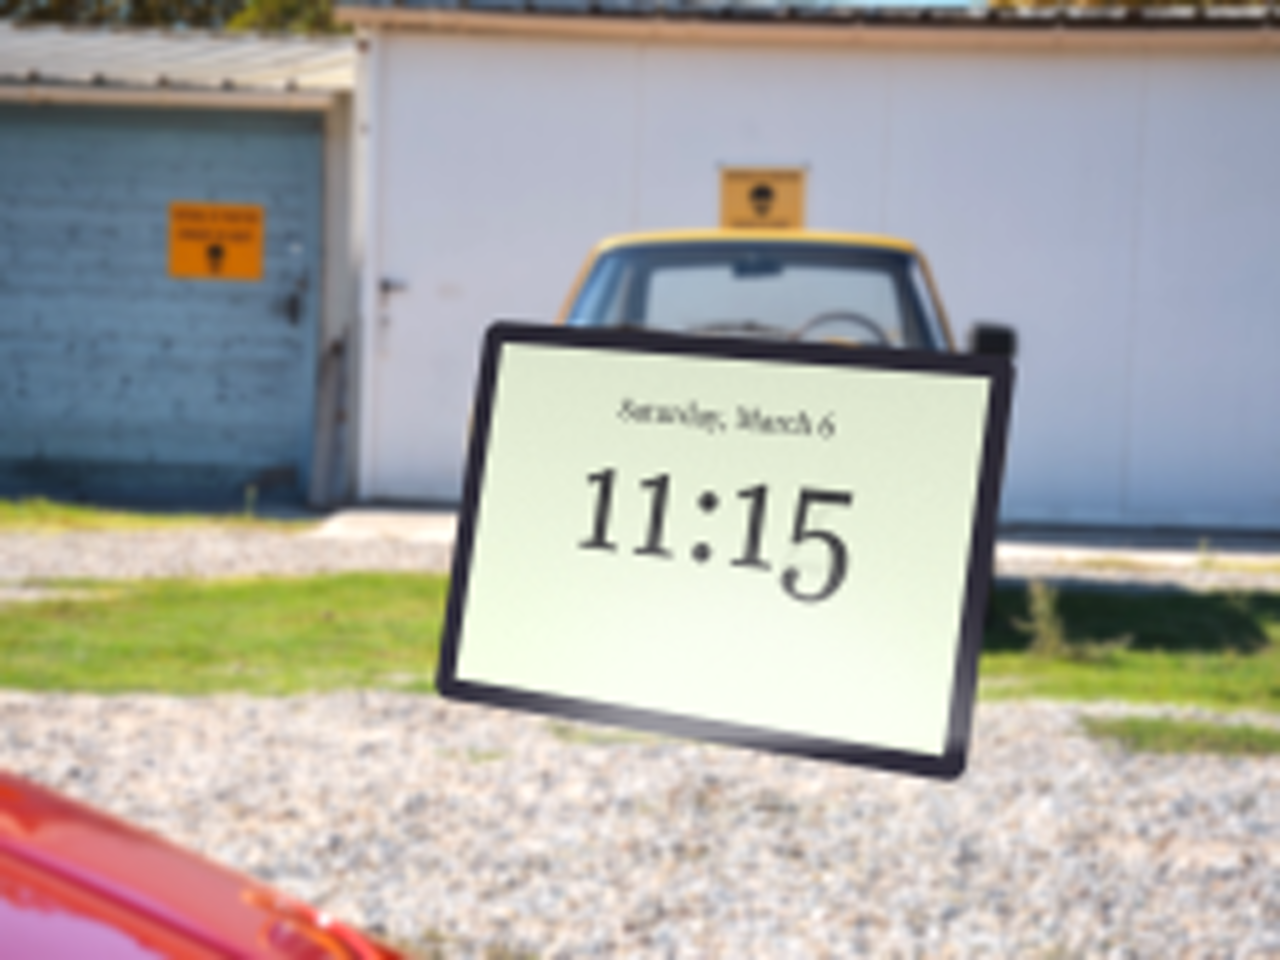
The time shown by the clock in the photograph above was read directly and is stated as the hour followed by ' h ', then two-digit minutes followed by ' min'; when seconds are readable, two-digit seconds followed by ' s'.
11 h 15 min
